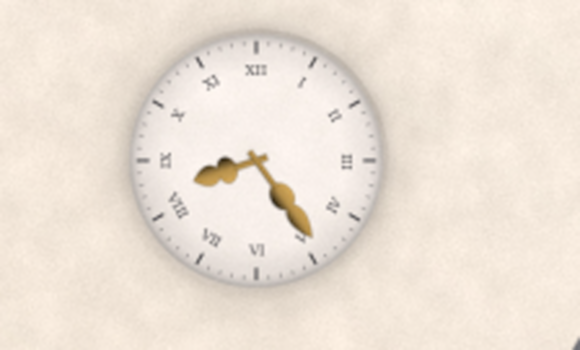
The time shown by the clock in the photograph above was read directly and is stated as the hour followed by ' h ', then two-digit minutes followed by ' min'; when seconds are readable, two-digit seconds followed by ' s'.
8 h 24 min
